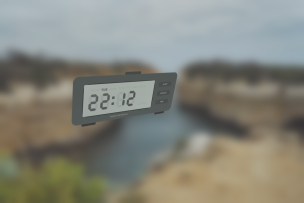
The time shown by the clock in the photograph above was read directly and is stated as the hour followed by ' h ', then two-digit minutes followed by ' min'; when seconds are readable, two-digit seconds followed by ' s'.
22 h 12 min
